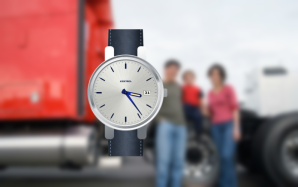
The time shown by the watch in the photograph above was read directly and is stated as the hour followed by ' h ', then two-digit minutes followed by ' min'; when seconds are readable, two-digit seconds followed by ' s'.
3 h 24 min
